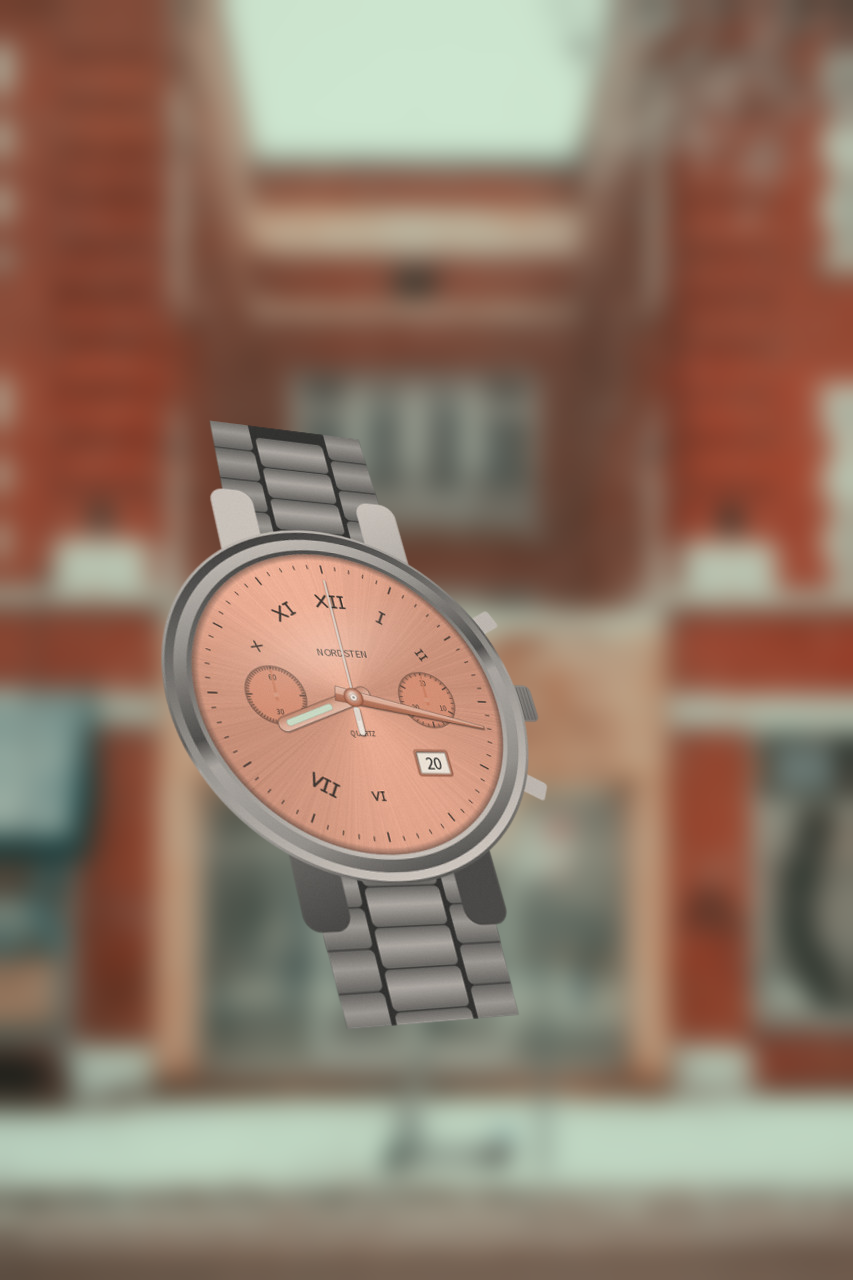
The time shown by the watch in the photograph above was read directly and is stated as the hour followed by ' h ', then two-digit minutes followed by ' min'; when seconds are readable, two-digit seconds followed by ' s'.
8 h 17 min
